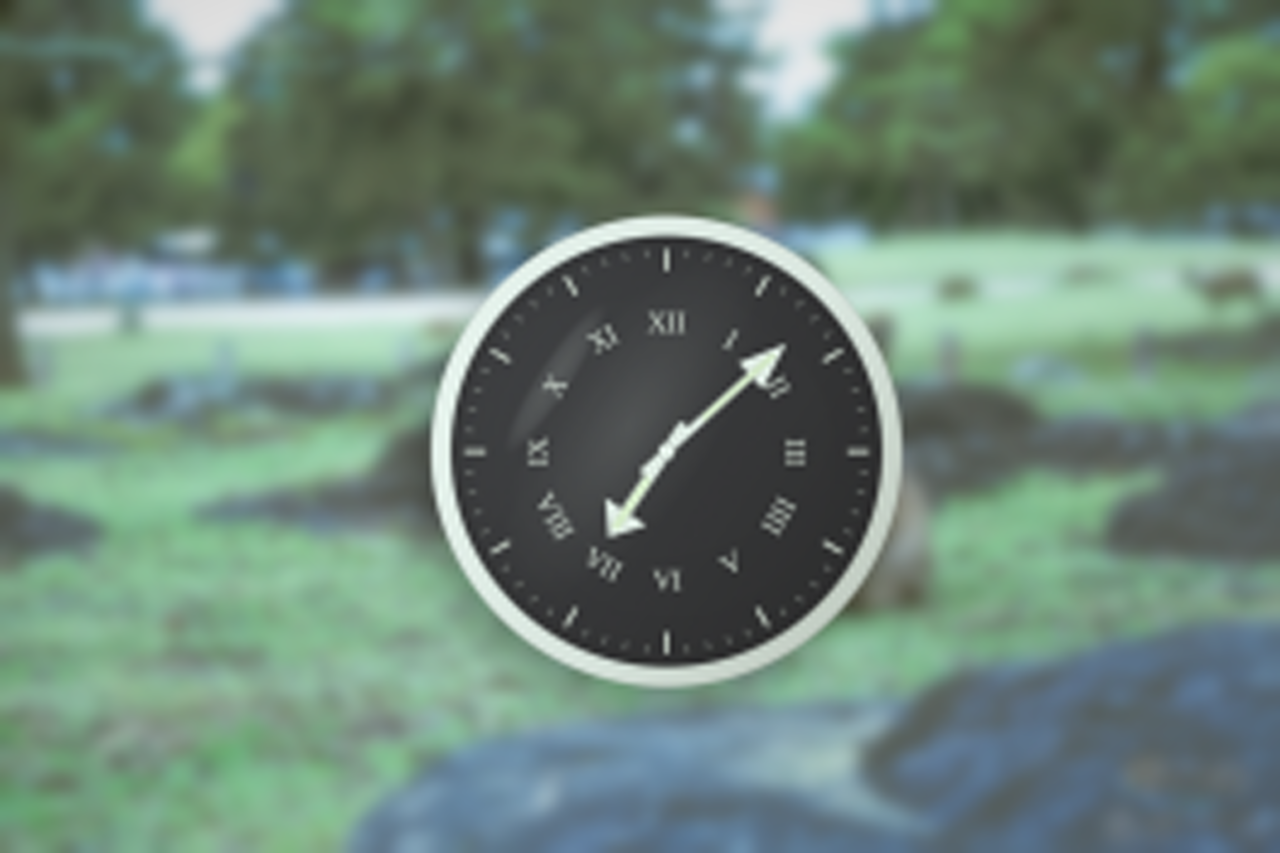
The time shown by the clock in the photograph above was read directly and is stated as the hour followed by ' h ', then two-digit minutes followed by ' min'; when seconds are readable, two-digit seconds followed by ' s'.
7 h 08 min
